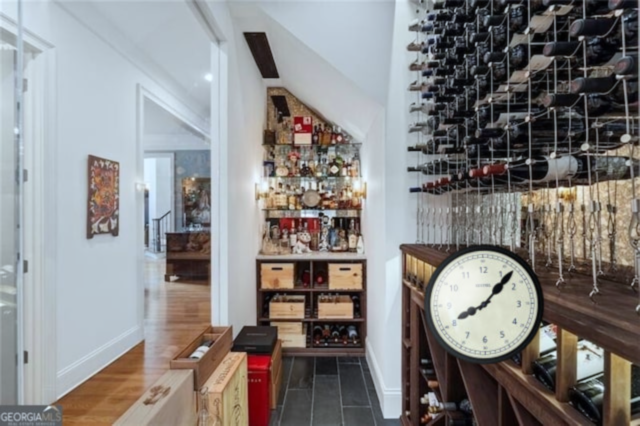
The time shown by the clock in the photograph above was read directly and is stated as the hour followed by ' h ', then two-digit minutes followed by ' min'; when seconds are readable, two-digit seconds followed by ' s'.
8 h 07 min
